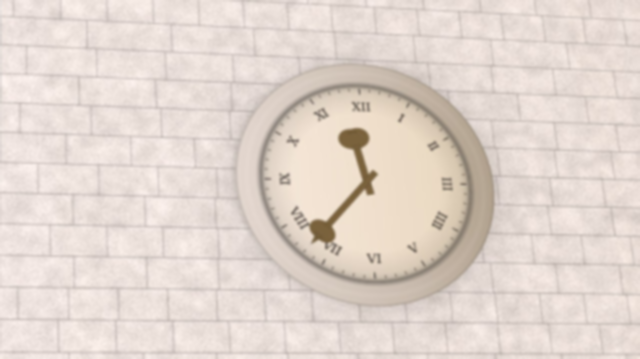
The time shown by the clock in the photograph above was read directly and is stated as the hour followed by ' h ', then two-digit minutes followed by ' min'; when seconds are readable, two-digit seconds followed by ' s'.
11 h 37 min
